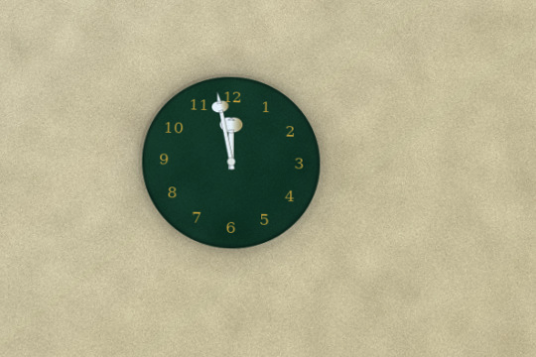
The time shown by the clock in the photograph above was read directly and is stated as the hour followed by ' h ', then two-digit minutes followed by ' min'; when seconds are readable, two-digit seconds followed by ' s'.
11 h 58 min
